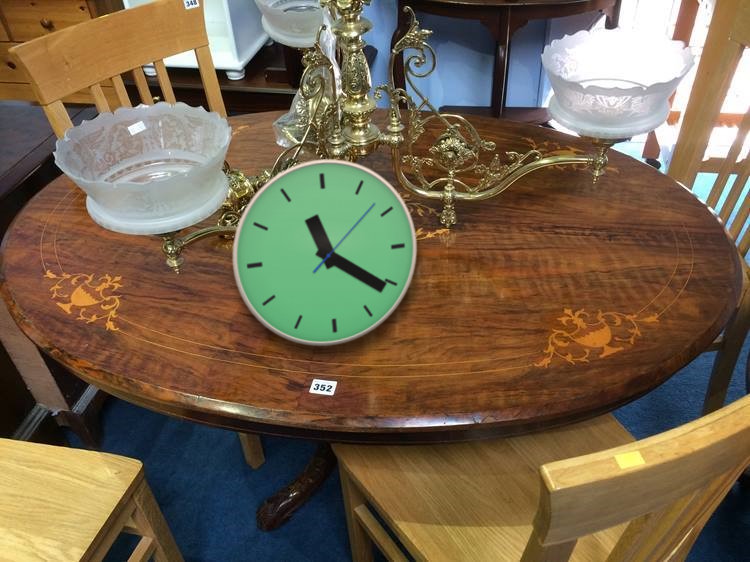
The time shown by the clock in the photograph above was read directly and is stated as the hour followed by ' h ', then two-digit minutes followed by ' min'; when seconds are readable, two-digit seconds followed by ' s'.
11 h 21 min 08 s
